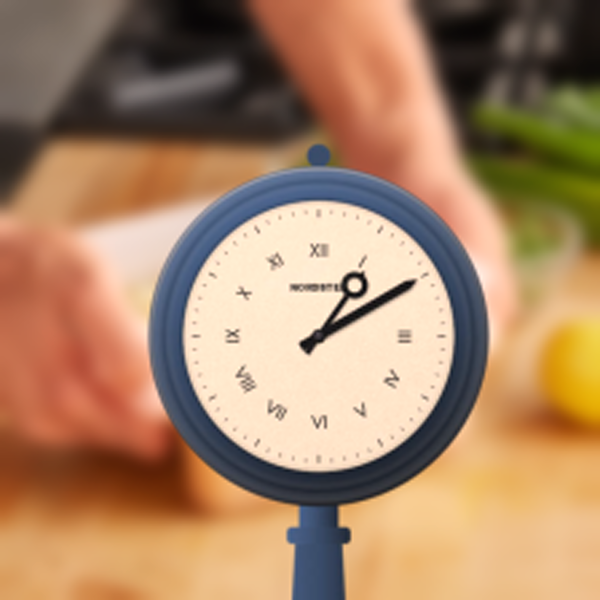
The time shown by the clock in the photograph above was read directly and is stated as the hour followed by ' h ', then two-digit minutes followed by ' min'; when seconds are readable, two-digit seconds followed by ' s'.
1 h 10 min
